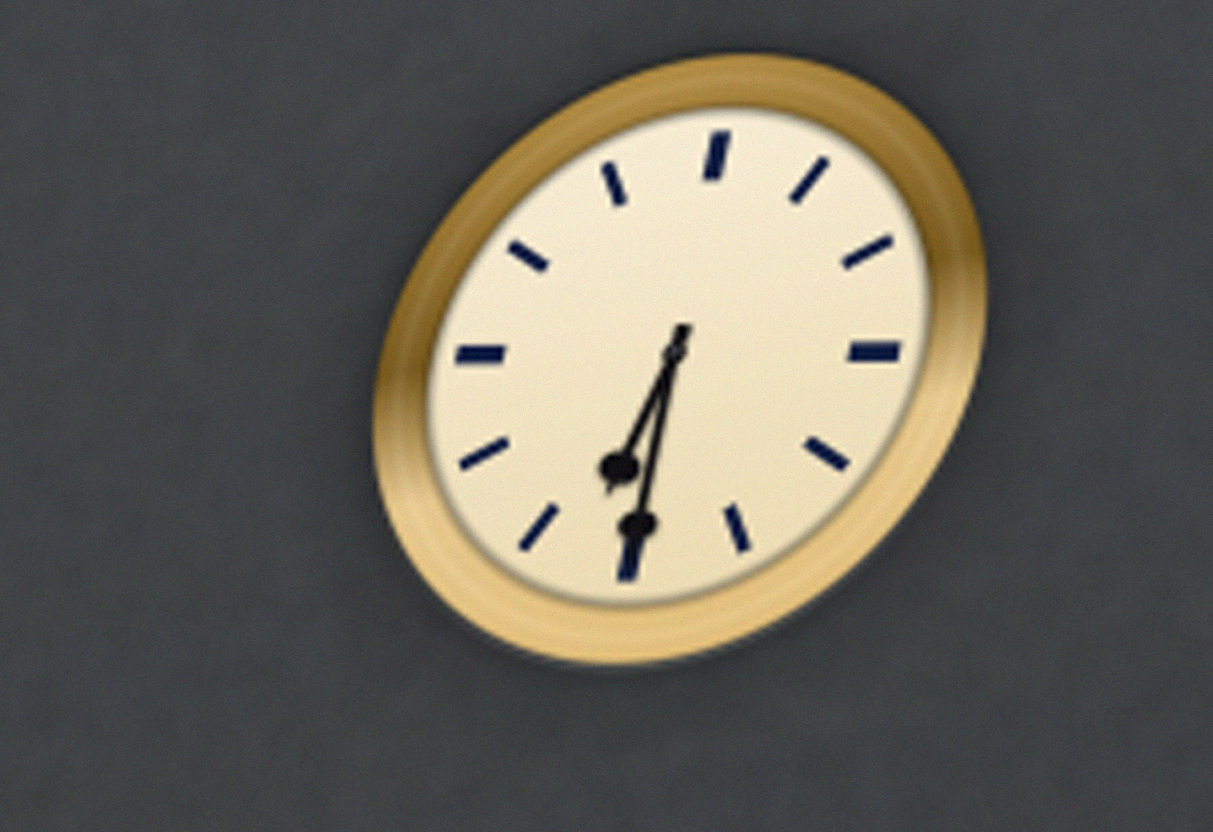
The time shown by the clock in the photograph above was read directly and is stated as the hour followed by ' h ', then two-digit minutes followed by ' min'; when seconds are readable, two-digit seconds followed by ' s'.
6 h 30 min
